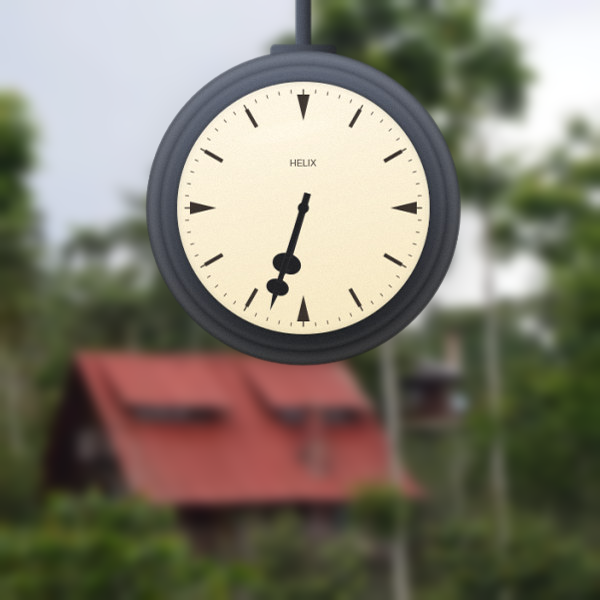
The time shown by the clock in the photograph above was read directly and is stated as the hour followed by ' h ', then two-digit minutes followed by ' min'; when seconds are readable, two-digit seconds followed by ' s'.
6 h 33 min
